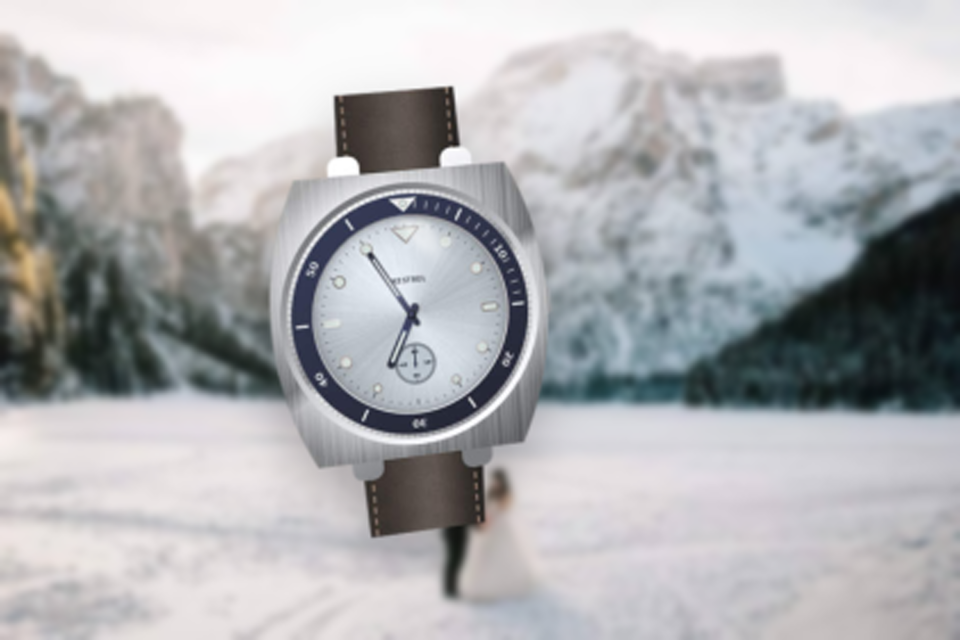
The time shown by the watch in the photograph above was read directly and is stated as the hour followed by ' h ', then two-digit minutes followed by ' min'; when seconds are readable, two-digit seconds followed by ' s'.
6 h 55 min
